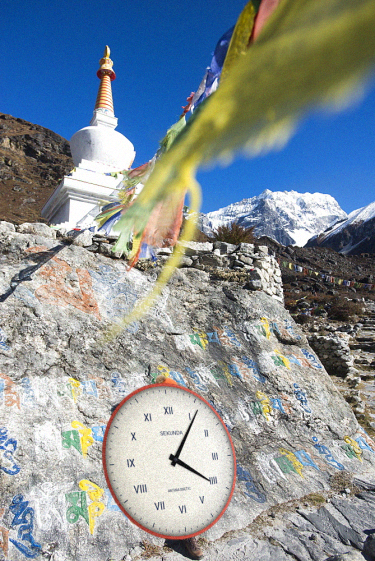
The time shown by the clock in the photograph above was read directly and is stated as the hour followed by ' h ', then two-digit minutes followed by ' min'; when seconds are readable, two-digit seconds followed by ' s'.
4 h 06 min
